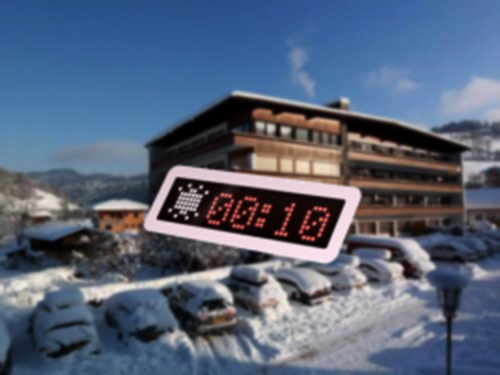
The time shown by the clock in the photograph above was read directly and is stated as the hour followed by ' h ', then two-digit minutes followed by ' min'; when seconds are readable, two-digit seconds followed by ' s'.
0 h 10 min
